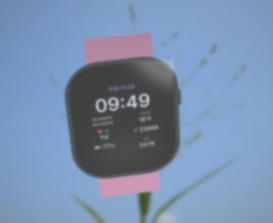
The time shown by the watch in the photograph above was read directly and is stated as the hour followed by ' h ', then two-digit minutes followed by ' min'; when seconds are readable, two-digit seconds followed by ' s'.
9 h 49 min
